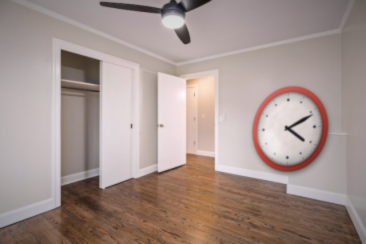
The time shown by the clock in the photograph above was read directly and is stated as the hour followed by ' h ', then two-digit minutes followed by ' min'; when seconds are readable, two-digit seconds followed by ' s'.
4 h 11 min
